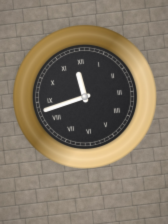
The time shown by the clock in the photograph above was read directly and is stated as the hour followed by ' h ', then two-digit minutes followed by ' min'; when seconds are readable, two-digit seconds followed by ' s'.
11 h 43 min
